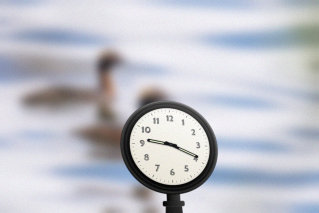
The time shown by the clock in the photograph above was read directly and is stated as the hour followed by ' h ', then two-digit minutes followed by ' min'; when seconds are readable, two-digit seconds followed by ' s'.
9 h 19 min
